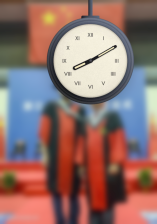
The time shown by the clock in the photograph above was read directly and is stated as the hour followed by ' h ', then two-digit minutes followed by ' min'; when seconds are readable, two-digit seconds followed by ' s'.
8 h 10 min
